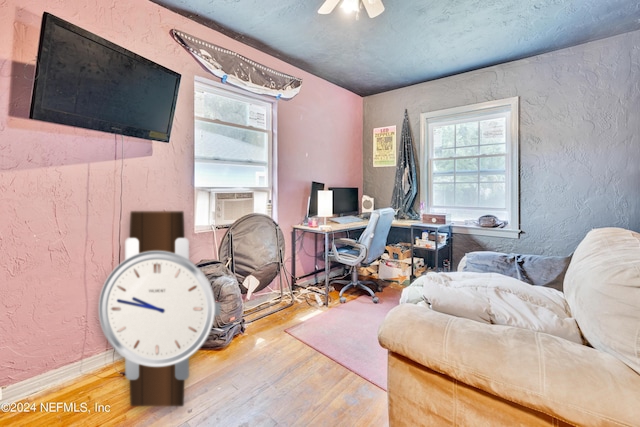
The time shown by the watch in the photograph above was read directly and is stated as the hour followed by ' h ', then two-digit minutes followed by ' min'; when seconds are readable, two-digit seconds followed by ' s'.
9 h 47 min
